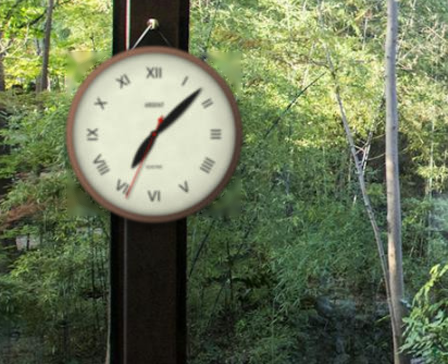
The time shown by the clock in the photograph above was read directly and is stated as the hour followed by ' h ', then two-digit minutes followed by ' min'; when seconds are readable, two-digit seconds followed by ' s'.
7 h 07 min 34 s
